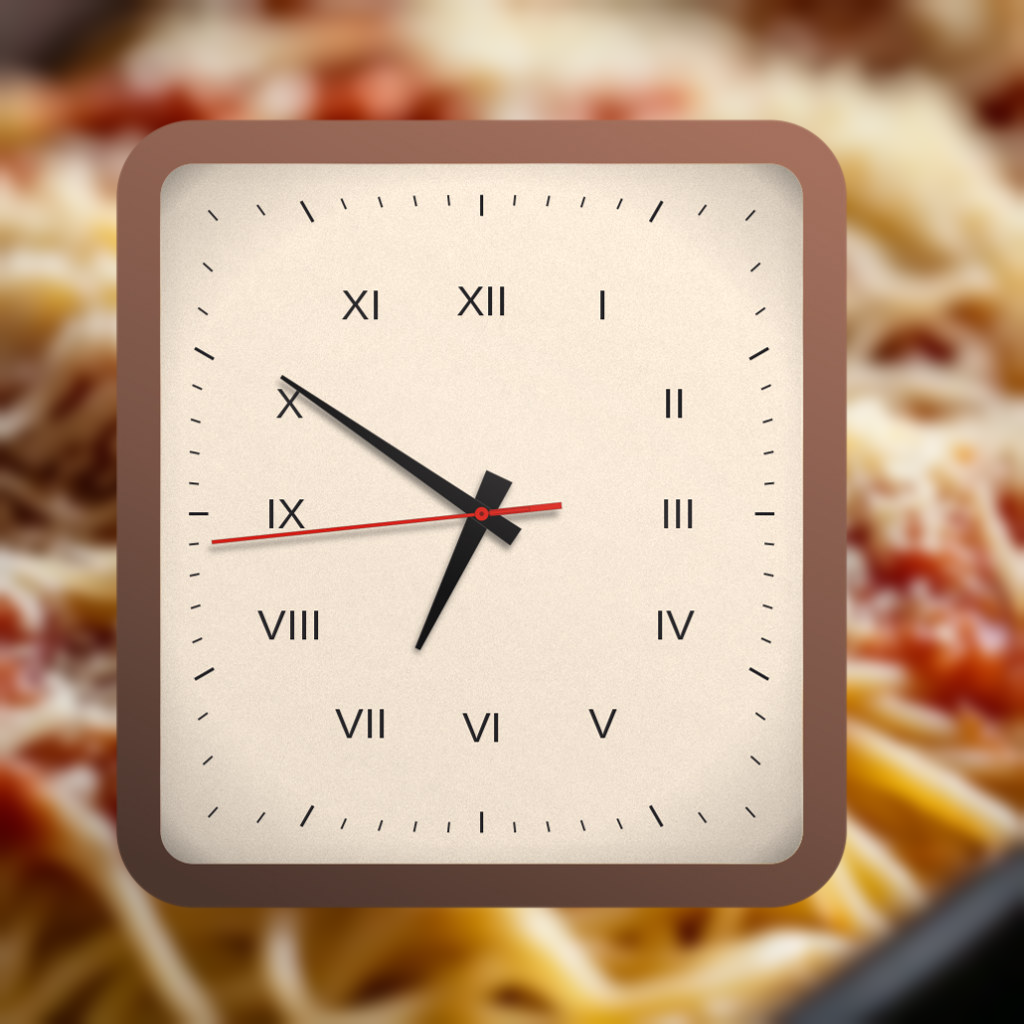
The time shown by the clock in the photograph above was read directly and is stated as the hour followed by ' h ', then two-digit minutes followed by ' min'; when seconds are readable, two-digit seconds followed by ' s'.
6 h 50 min 44 s
